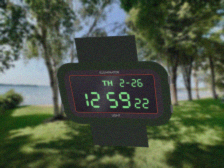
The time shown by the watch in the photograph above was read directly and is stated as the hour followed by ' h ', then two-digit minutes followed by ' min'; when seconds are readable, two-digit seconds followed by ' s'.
12 h 59 min 22 s
